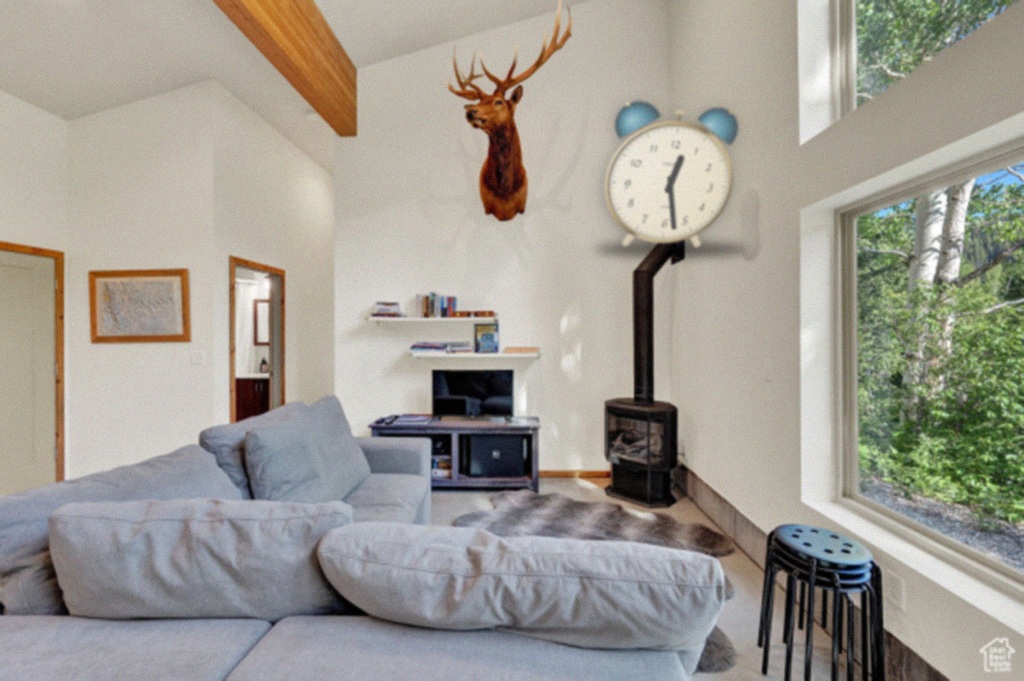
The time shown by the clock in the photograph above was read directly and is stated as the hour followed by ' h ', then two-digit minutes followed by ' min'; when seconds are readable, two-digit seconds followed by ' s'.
12 h 28 min
